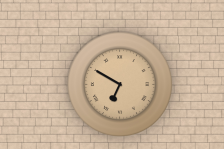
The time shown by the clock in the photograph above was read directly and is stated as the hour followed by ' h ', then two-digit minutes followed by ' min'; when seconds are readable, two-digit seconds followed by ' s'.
6 h 50 min
